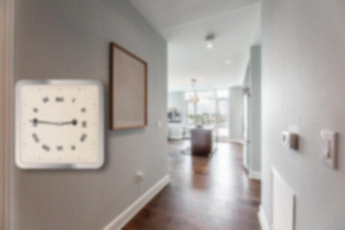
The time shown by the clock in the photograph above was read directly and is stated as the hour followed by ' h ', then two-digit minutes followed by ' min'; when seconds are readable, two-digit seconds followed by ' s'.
2 h 46 min
